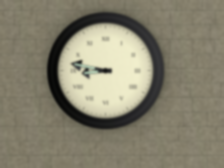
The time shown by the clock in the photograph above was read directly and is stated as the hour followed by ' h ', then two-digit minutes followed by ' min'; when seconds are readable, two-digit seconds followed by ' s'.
8 h 47 min
